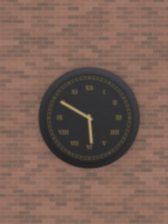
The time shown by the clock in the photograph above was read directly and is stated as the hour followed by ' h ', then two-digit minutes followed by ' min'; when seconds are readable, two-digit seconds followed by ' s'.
5 h 50 min
